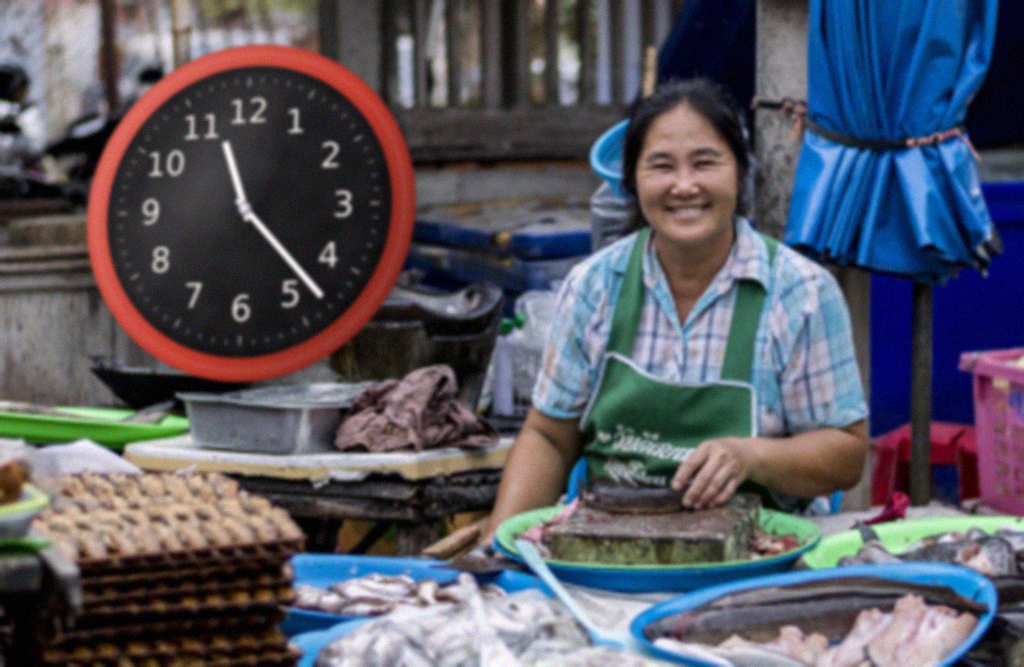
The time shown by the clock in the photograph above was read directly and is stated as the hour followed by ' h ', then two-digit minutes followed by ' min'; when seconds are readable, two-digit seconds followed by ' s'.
11 h 23 min
